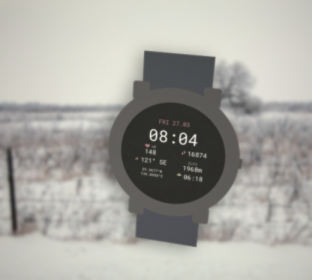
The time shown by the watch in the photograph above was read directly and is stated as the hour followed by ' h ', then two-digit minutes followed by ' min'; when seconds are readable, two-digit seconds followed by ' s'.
8 h 04 min
